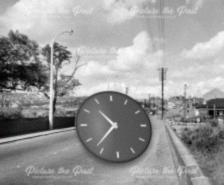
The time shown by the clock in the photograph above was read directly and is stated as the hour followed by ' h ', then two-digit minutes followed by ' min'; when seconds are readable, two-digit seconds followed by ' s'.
10 h 37 min
